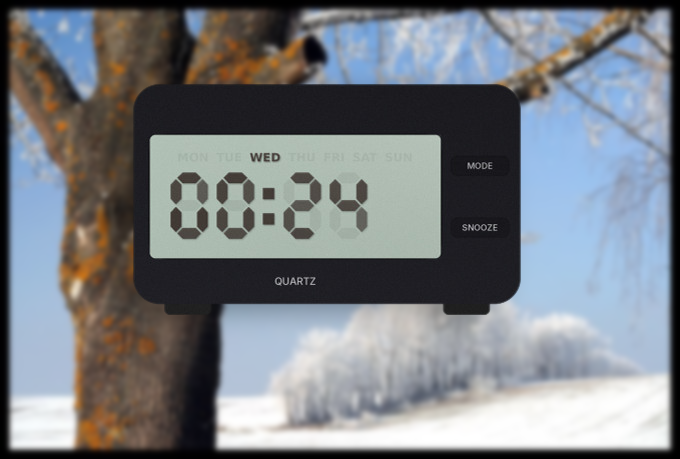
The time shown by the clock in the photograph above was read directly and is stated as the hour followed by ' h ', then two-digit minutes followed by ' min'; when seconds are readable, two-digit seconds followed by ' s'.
0 h 24 min
